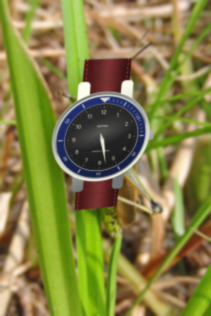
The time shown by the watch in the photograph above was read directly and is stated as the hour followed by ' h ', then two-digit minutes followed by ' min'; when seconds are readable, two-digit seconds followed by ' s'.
5 h 28 min
